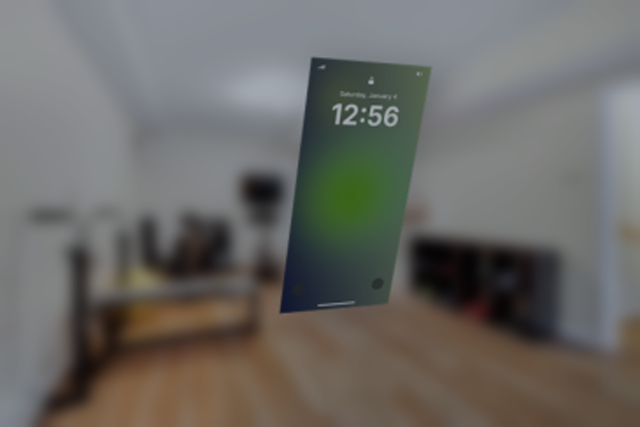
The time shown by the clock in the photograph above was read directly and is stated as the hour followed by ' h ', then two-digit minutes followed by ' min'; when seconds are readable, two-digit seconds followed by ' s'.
12 h 56 min
